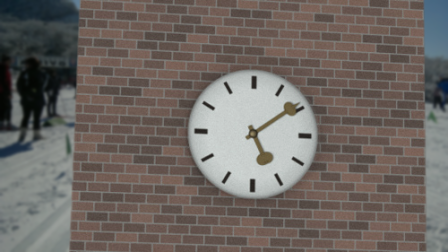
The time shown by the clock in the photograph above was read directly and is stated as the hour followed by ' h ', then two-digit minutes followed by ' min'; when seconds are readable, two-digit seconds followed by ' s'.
5 h 09 min
